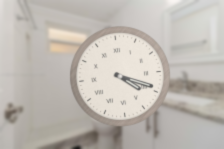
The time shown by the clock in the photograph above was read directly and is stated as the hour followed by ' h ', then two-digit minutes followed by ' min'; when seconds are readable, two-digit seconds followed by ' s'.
4 h 19 min
